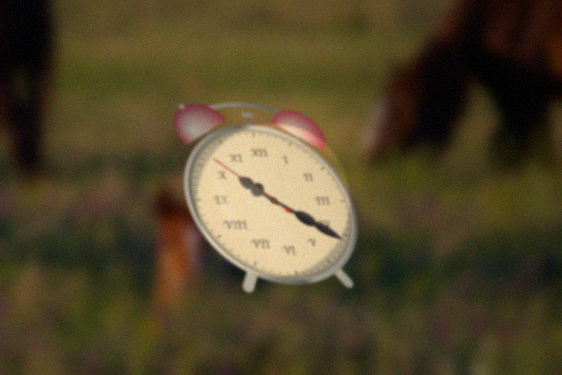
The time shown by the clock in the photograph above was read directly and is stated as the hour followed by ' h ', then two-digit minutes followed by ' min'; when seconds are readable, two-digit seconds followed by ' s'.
10 h 20 min 52 s
